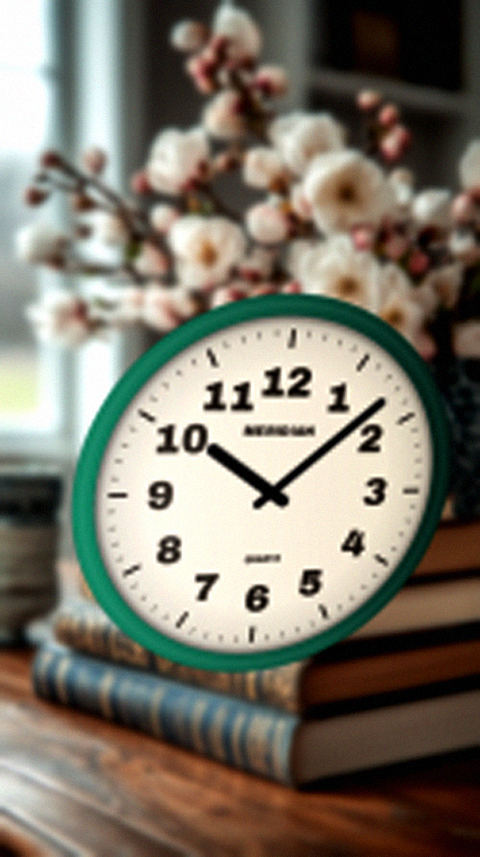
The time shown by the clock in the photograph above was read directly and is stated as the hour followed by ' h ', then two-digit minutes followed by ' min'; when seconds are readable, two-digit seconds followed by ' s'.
10 h 08 min
